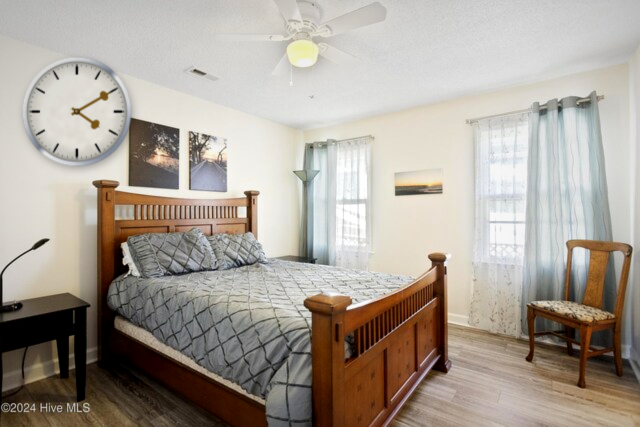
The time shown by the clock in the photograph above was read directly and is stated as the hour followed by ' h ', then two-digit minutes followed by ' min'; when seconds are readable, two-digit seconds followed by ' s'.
4 h 10 min
